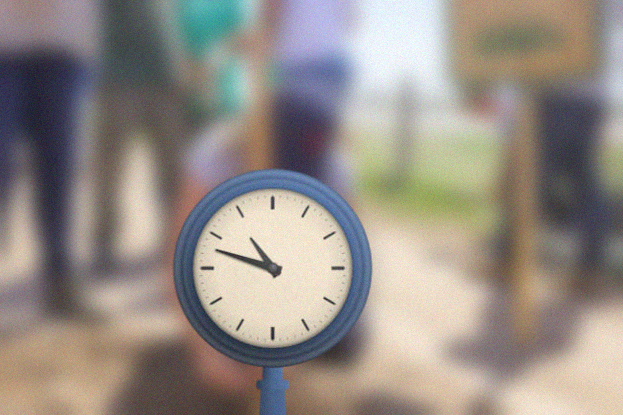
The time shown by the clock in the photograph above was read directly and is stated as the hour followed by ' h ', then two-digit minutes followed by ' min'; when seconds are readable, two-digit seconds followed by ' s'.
10 h 48 min
